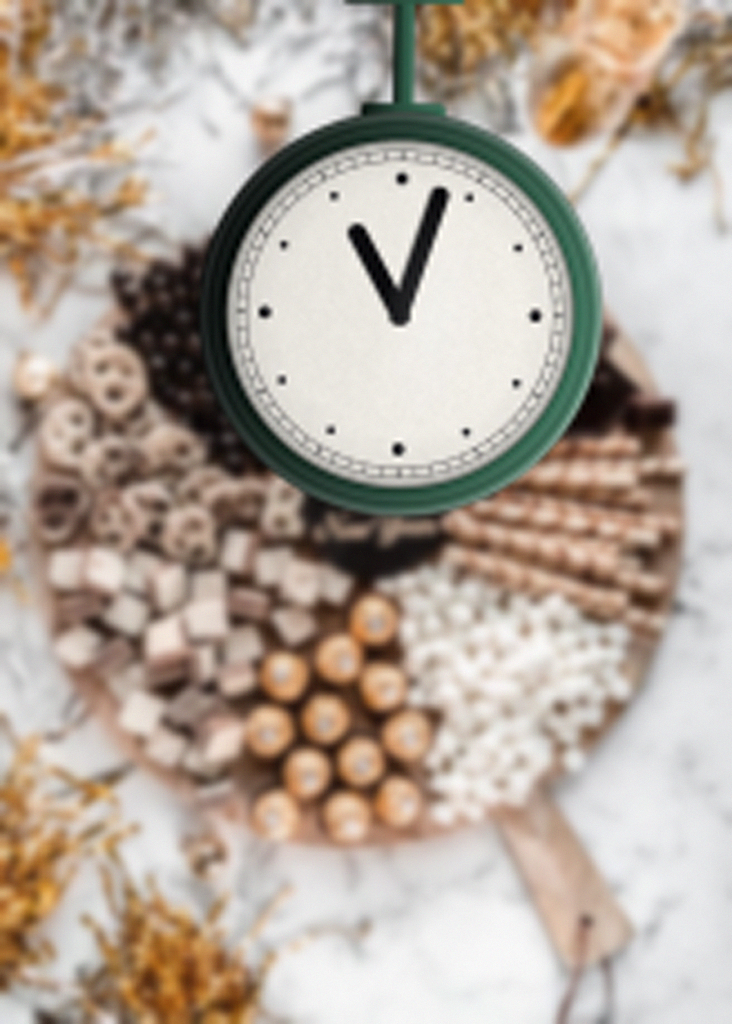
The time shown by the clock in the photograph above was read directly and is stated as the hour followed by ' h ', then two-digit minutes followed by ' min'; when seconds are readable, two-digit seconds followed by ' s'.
11 h 03 min
